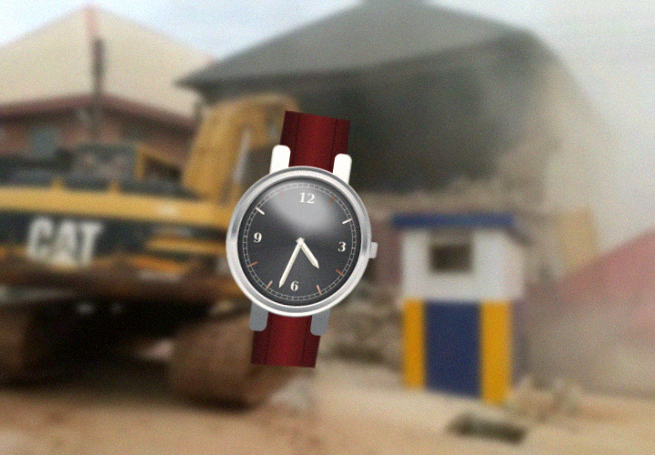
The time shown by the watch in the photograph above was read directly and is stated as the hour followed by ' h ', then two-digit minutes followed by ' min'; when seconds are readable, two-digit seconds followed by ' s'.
4 h 33 min
